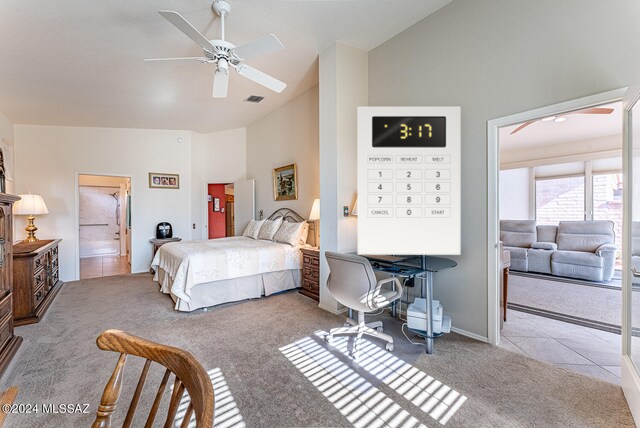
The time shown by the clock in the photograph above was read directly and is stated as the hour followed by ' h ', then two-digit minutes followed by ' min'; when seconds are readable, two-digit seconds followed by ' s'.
3 h 17 min
